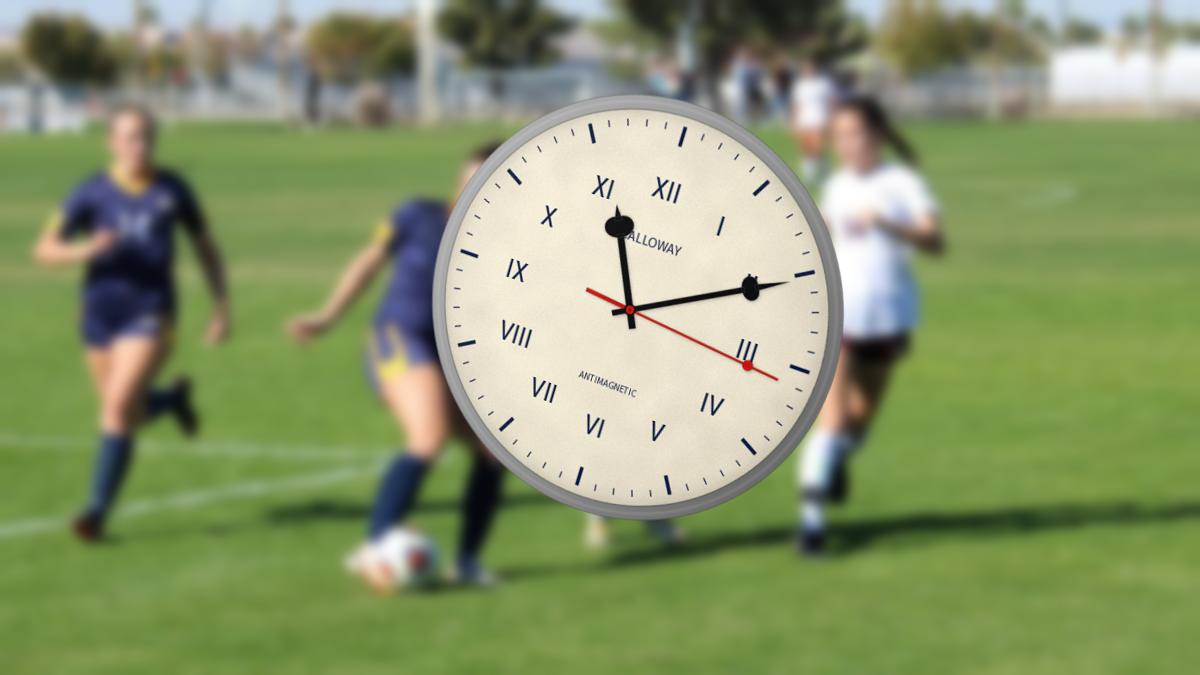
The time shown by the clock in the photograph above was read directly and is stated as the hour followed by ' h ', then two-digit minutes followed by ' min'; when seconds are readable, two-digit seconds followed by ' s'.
11 h 10 min 16 s
